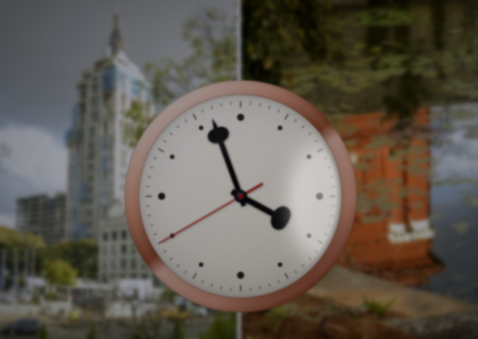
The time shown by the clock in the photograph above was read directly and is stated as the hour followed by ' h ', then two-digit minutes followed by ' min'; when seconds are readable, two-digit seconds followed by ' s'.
3 h 56 min 40 s
